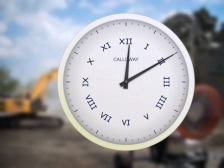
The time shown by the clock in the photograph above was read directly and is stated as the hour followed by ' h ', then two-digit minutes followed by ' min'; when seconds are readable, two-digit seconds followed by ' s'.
12 h 10 min
